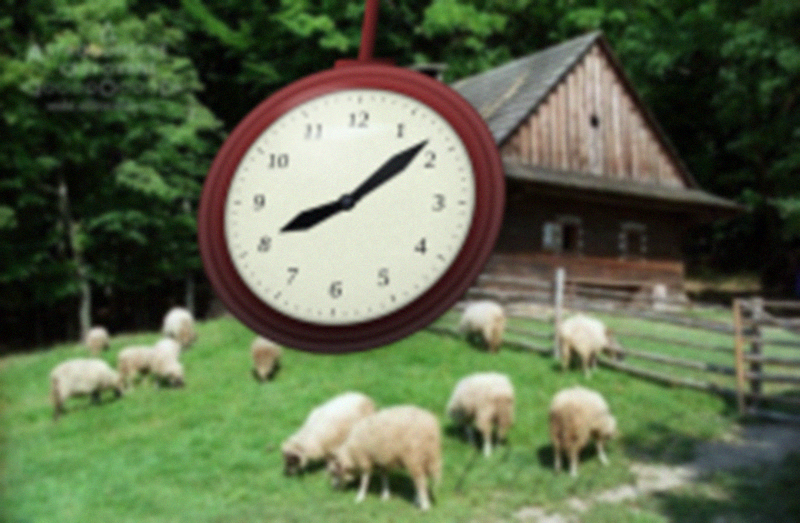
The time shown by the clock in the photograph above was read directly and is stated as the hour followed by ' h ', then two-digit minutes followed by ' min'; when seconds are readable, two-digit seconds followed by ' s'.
8 h 08 min
